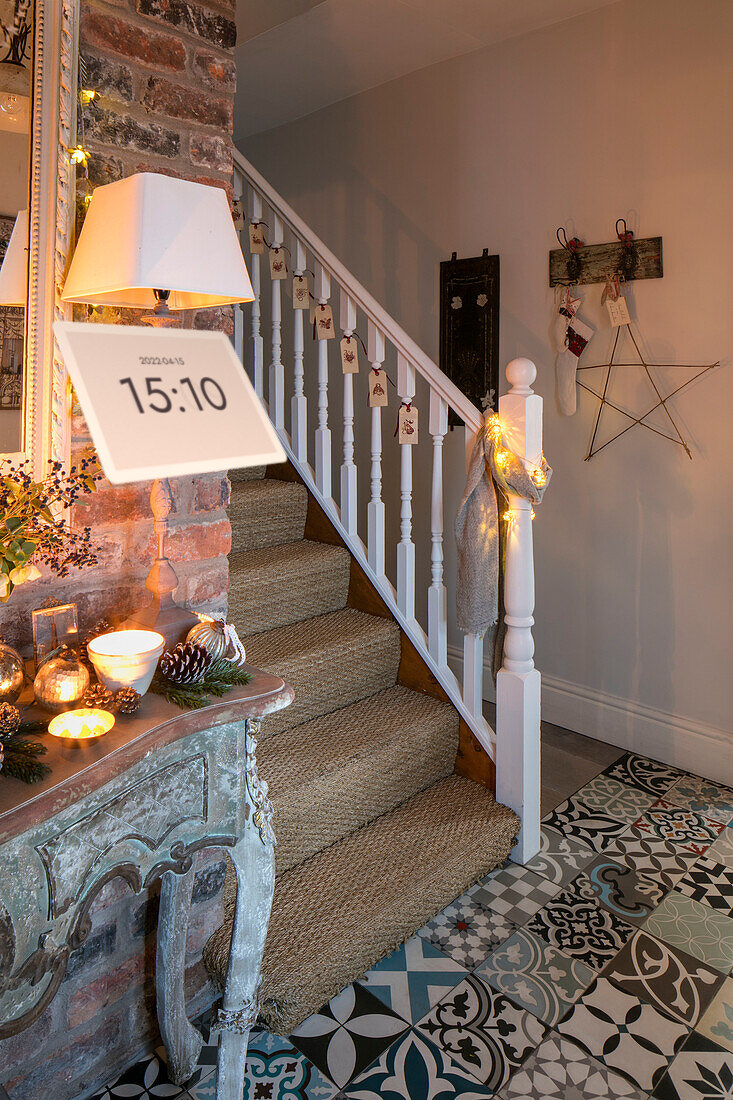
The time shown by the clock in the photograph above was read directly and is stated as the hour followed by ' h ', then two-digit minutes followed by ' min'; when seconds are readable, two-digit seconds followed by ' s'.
15 h 10 min
